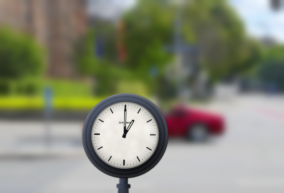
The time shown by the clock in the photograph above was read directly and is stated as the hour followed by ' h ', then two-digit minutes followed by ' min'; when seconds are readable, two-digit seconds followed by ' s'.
1 h 00 min
